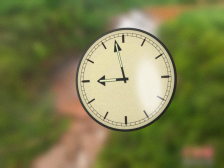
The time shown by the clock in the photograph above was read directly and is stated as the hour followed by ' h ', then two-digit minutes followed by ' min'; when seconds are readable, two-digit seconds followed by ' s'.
8 h 58 min
